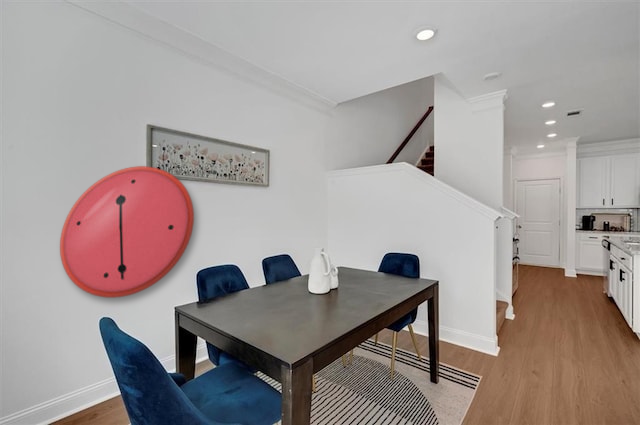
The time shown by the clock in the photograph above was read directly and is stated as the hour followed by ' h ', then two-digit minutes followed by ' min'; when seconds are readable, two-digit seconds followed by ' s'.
11 h 27 min
